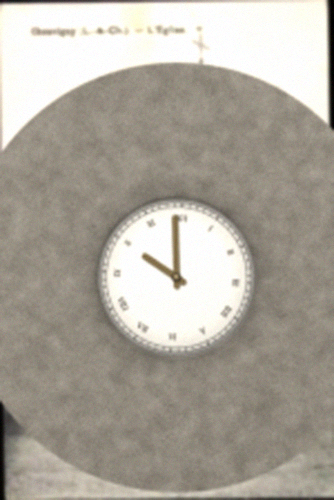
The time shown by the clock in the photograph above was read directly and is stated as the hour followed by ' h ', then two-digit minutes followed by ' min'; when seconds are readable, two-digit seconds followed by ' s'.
9 h 59 min
